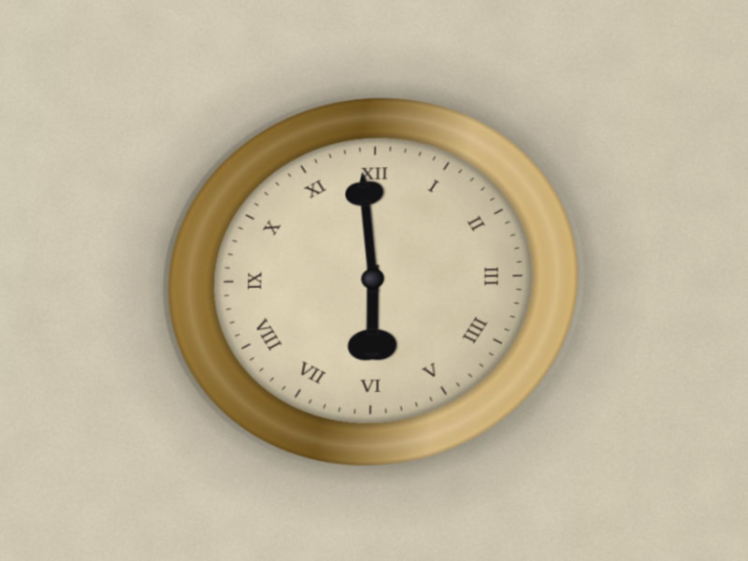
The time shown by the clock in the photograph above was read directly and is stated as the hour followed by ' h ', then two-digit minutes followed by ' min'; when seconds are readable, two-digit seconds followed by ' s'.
5 h 59 min
